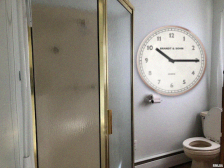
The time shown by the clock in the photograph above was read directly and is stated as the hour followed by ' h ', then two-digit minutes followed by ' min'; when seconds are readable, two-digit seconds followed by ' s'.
10 h 15 min
